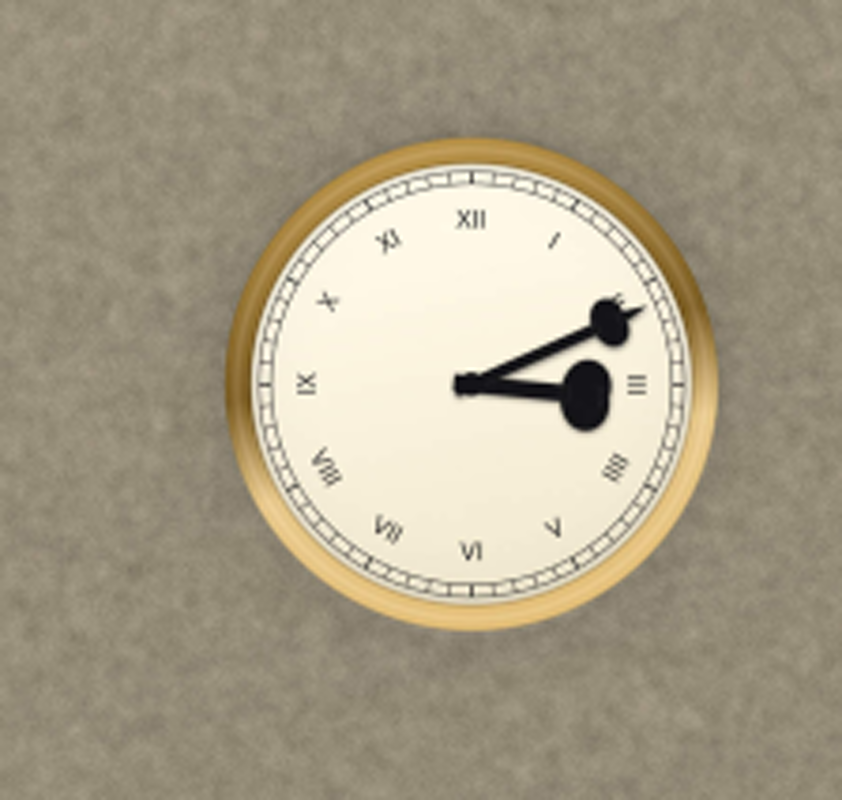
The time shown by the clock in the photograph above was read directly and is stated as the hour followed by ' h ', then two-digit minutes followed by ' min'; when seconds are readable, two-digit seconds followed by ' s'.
3 h 11 min
